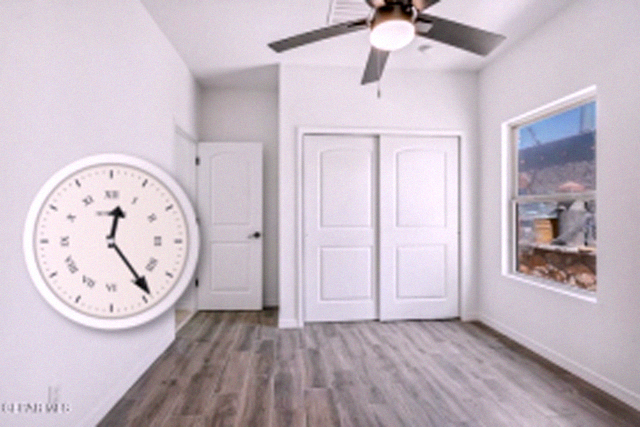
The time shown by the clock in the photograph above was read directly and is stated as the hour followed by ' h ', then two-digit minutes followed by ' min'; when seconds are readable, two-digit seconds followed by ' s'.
12 h 24 min
